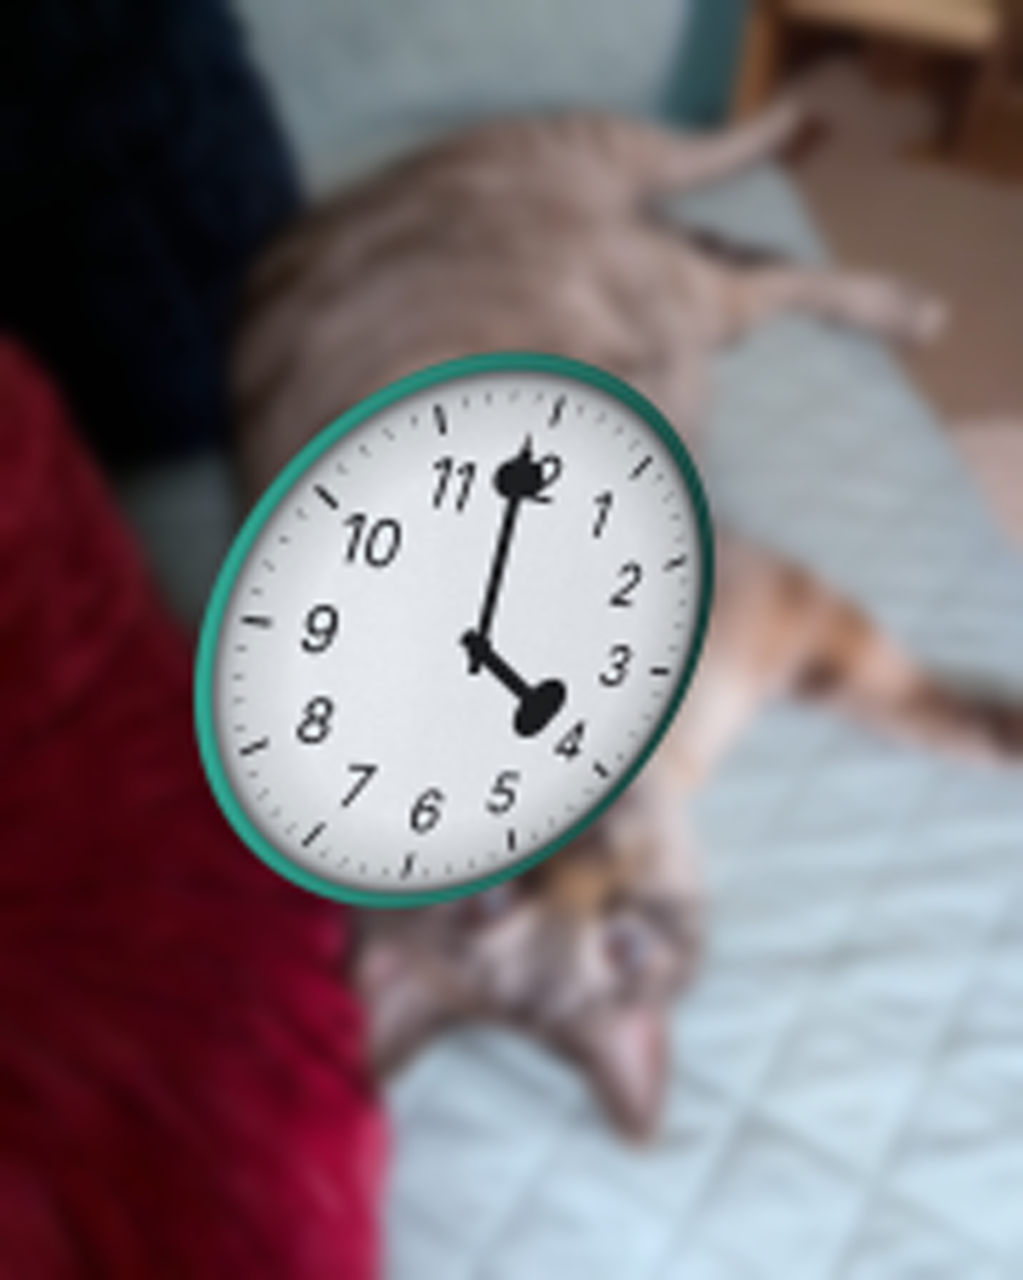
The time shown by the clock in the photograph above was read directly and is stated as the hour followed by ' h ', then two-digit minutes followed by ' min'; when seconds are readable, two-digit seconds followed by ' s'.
3 h 59 min
